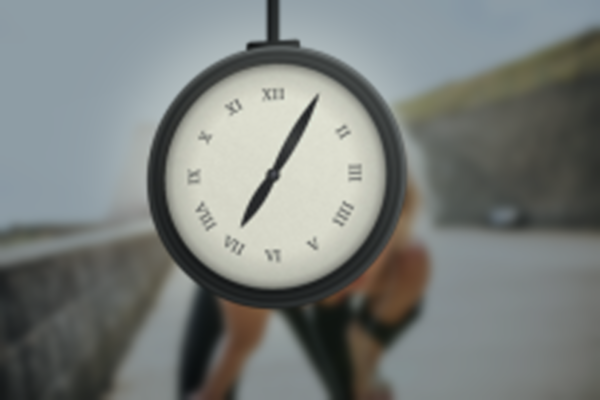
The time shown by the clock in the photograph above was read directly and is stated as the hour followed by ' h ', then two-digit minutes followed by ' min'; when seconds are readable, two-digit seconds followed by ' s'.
7 h 05 min
